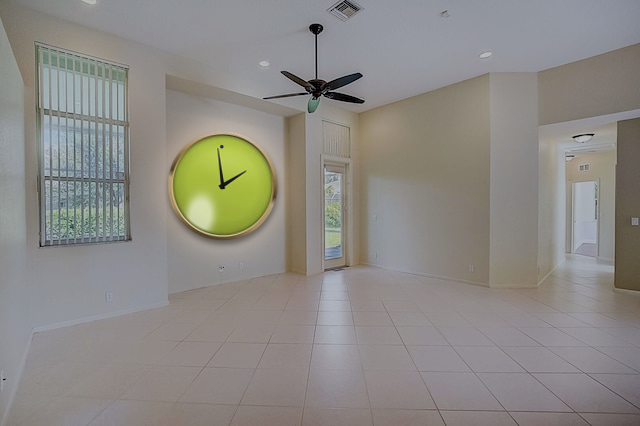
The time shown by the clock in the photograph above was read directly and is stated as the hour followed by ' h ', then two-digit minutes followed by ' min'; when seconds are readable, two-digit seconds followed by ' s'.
1 h 59 min
